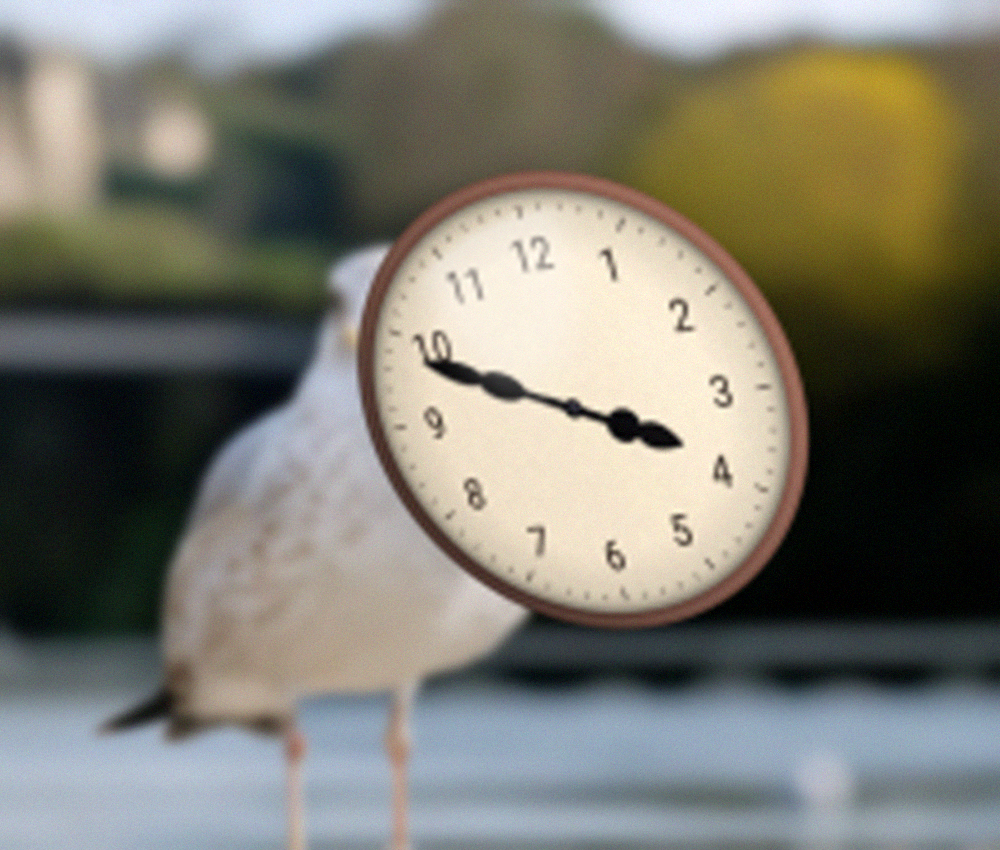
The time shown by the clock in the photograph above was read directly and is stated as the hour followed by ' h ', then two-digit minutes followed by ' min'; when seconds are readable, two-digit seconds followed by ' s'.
3 h 49 min
